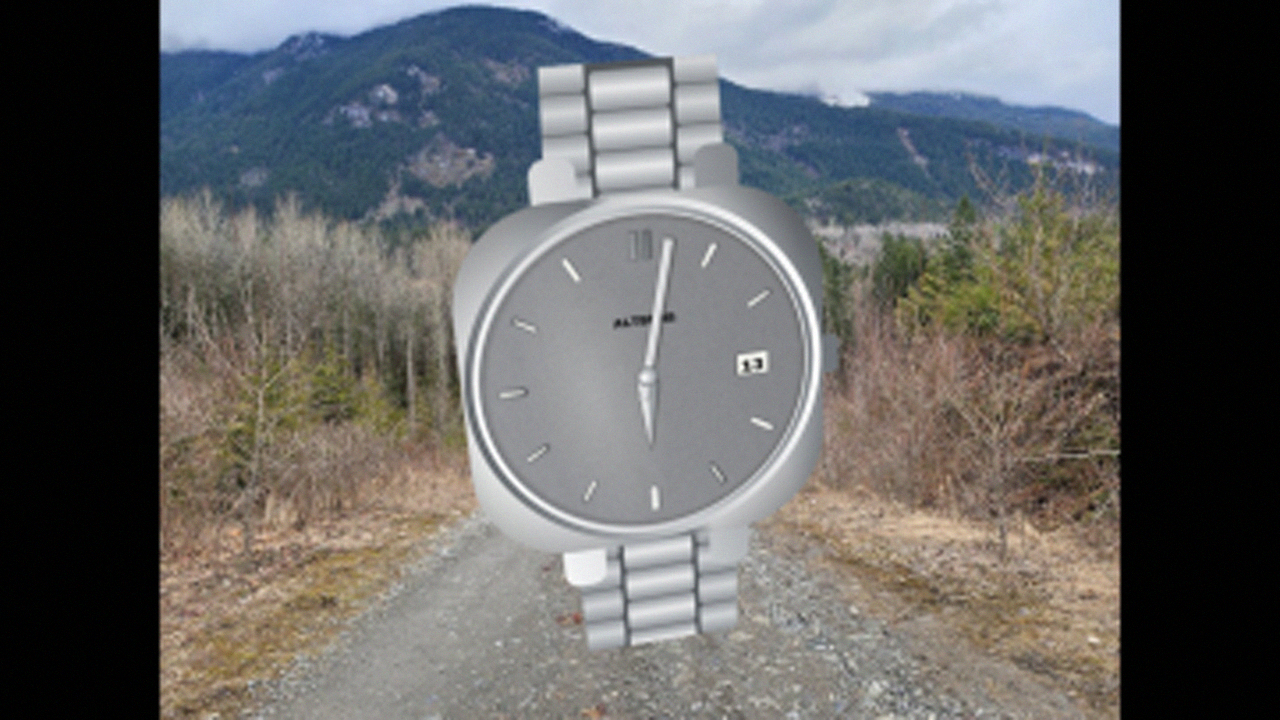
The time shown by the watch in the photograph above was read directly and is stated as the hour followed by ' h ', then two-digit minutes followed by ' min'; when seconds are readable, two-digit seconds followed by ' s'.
6 h 02 min
